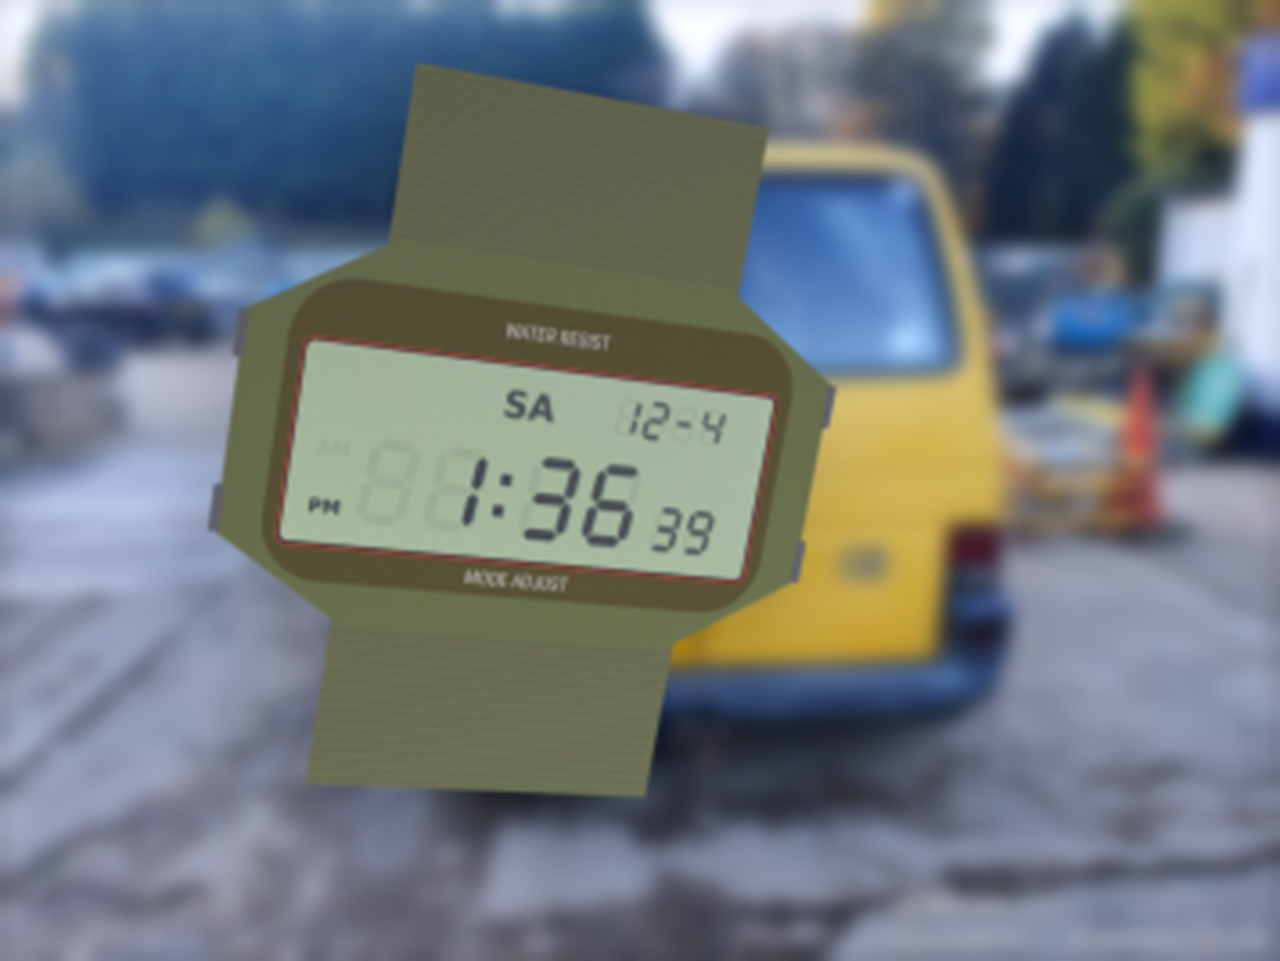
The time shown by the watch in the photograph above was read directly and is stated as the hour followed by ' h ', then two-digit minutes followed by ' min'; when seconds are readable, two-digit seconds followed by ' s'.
1 h 36 min 39 s
